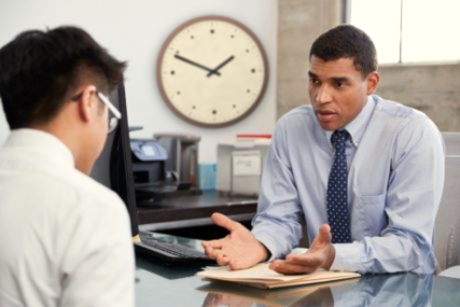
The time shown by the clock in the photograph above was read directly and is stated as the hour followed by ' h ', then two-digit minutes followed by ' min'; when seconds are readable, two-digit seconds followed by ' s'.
1 h 49 min
